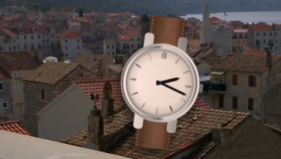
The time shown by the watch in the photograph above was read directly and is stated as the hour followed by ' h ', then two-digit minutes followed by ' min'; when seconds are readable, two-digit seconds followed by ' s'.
2 h 18 min
